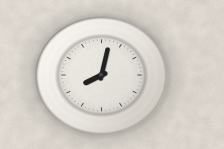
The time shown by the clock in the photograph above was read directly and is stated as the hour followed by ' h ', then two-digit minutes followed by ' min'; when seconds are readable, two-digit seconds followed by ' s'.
8 h 02 min
